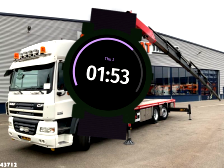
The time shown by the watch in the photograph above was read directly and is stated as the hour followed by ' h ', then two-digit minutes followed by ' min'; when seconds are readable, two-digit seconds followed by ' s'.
1 h 53 min
